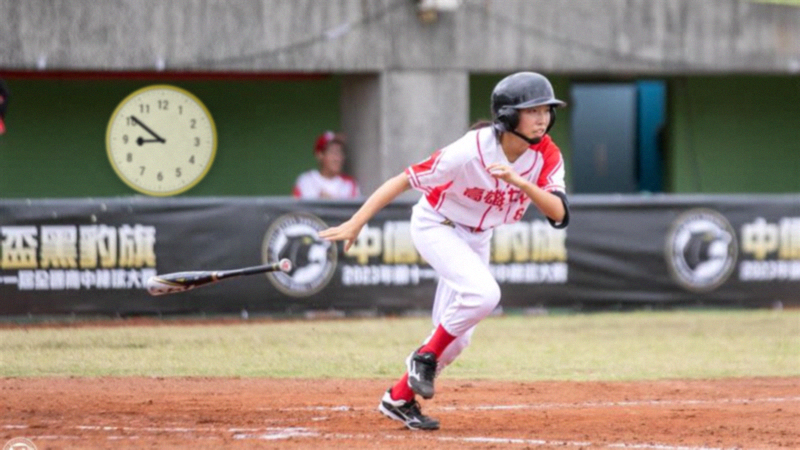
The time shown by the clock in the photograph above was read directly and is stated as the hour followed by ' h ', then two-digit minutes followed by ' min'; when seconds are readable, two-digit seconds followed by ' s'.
8 h 51 min
